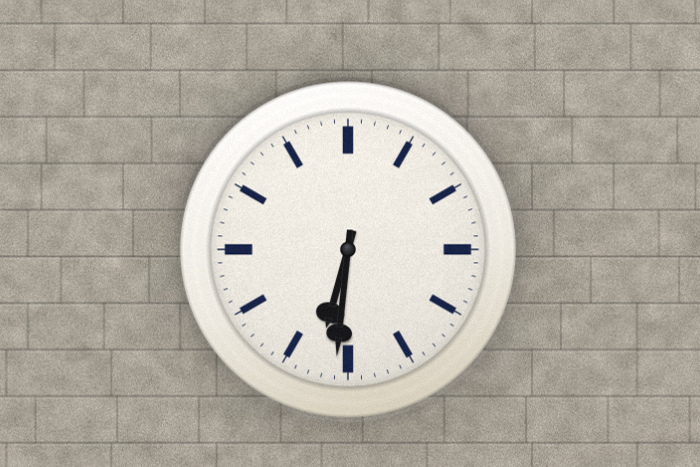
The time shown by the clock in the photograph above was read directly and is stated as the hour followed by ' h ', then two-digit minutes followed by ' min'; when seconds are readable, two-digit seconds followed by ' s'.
6 h 31 min
